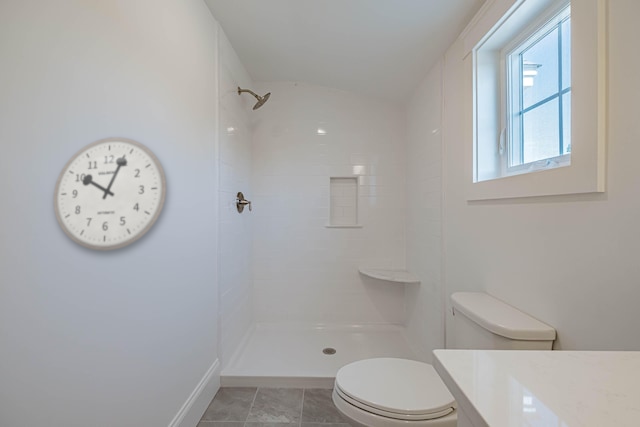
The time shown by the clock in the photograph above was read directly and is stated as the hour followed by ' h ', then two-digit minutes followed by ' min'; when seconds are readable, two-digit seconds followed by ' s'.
10 h 04 min
